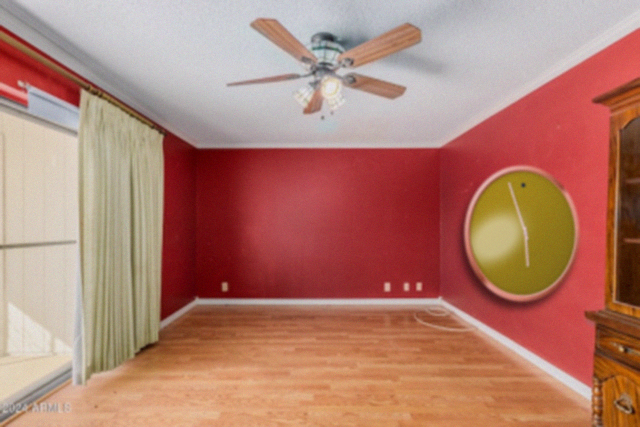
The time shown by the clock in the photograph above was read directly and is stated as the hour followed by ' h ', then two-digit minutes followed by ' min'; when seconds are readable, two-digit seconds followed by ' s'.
5 h 57 min
